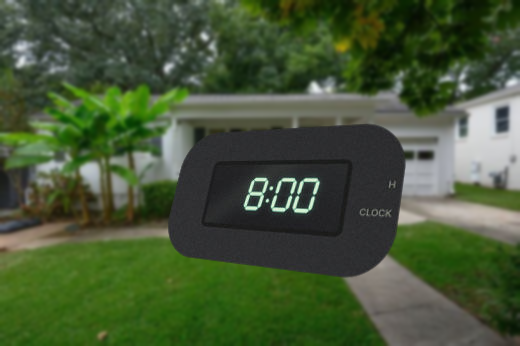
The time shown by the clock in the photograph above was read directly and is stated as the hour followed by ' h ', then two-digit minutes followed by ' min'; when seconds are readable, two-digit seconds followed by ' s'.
8 h 00 min
